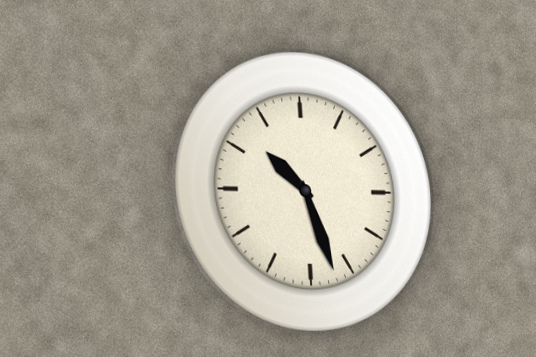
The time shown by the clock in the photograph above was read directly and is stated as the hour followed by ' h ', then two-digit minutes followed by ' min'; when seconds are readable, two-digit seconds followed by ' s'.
10 h 27 min
